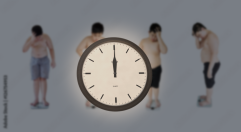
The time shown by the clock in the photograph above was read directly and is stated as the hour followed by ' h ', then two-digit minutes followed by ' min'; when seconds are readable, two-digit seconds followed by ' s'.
12 h 00 min
